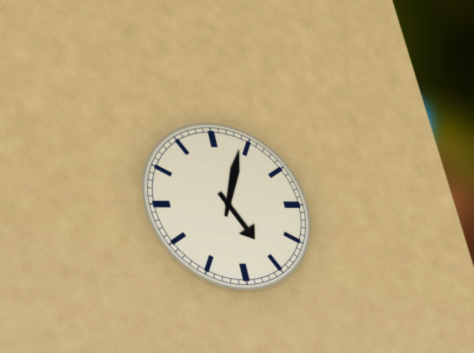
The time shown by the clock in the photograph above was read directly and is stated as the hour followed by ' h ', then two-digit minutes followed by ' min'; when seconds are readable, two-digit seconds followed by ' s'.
5 h 04 min
